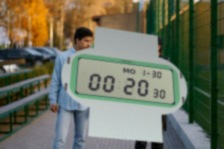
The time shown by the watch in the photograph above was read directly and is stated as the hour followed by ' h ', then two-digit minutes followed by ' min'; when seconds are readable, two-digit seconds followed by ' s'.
0 h 20 min
